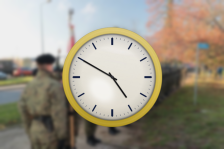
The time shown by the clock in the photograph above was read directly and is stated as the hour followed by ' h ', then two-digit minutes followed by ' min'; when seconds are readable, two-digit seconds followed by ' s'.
4 h 50 min
